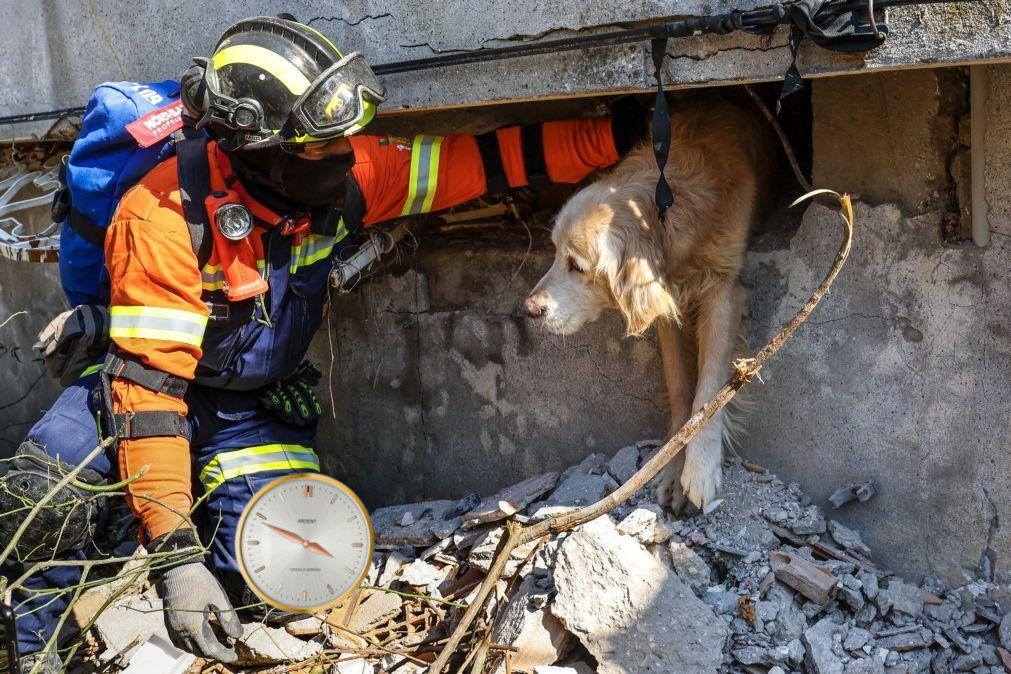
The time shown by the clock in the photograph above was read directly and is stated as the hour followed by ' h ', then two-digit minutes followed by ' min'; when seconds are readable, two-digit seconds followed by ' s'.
3 h 49 min
